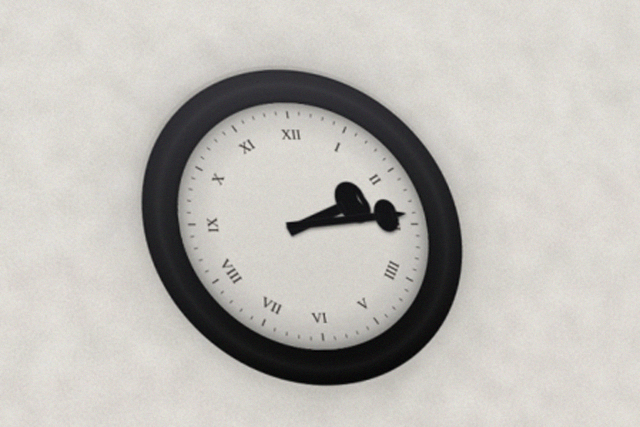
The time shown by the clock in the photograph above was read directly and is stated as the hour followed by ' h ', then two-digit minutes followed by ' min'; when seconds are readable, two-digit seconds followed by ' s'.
2 h 14 min
